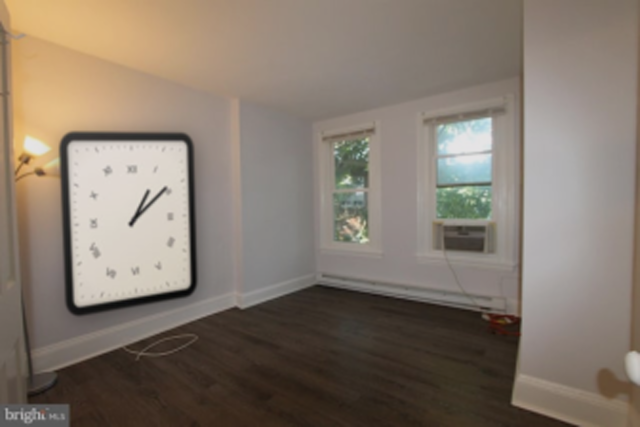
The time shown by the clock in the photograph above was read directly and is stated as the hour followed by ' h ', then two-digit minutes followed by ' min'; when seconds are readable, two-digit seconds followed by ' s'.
1 h 09 min
